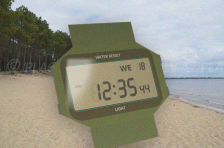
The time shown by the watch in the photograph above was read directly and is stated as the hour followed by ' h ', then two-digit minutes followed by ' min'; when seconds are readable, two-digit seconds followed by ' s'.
12 h 35 min 44 s
